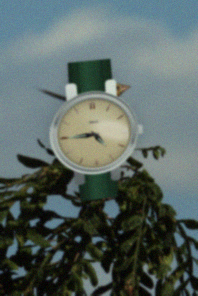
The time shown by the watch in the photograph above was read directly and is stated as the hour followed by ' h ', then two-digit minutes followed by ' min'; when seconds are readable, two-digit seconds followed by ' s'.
4 h 45 min
